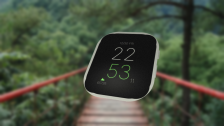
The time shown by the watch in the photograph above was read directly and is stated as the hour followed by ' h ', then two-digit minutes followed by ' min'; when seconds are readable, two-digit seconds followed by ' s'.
22 h 53 min
